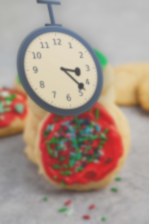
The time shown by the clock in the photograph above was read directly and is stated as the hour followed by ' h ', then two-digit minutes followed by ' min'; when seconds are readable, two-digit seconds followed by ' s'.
3 h 23 min
